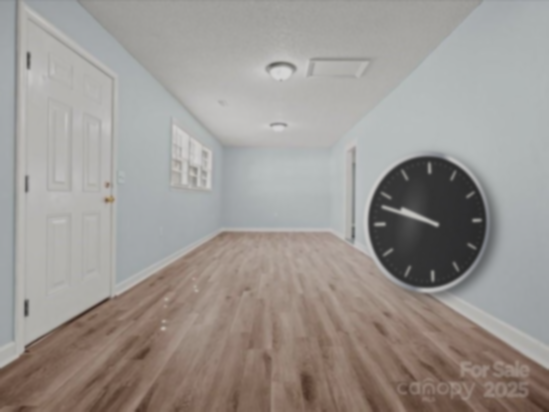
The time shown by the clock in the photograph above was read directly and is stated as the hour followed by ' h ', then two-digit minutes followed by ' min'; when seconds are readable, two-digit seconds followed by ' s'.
9 h 48 min
